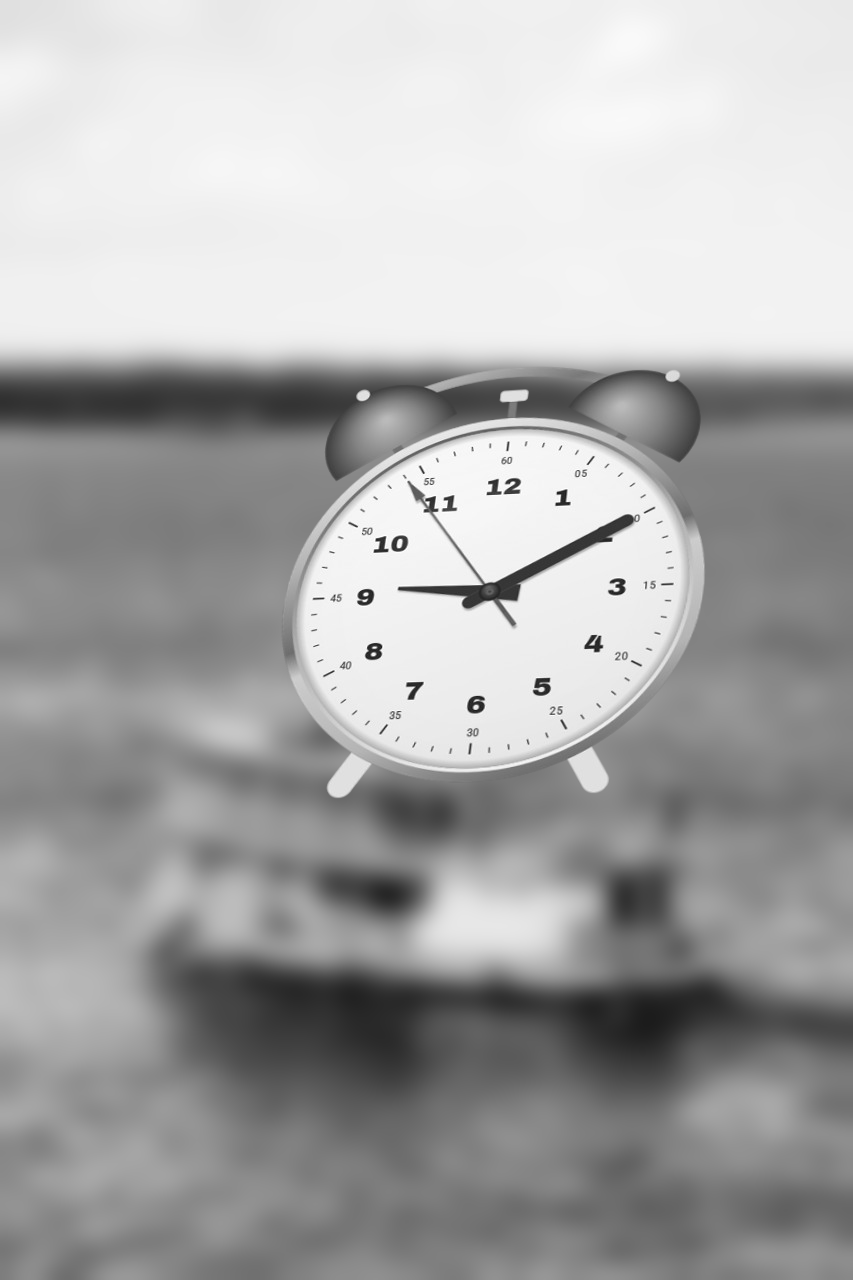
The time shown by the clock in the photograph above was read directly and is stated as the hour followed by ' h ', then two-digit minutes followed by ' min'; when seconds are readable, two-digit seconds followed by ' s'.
9 h 09 min 54 s
